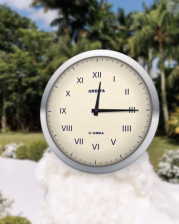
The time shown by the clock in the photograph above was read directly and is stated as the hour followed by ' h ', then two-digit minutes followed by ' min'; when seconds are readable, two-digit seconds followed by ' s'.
12 h 15 min
